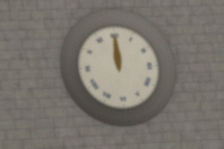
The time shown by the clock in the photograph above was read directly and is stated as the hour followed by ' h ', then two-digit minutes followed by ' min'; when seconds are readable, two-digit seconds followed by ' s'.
12 h 00 min
